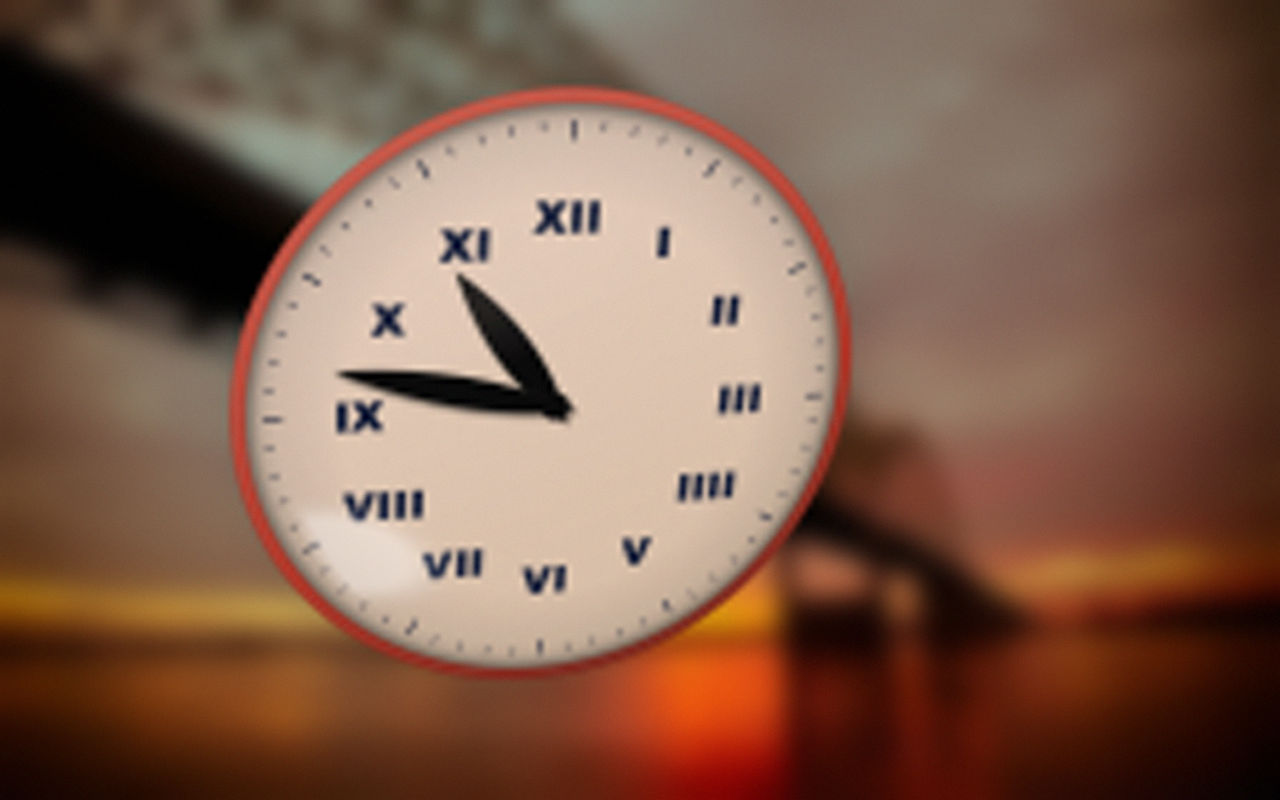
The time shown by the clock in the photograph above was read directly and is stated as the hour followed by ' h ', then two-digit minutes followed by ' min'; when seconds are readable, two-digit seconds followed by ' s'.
10 h 47 min
